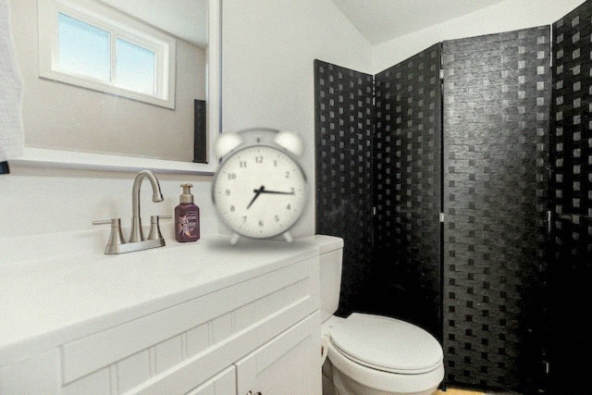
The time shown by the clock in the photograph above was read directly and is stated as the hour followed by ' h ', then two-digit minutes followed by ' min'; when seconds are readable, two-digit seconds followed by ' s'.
7 h 16 min
